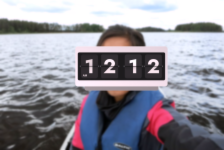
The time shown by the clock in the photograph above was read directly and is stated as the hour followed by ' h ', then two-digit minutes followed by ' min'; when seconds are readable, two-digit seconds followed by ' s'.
12 h 12 min
